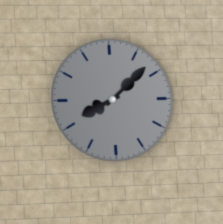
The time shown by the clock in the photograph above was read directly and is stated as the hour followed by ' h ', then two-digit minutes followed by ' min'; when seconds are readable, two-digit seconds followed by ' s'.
8 h 08 min
